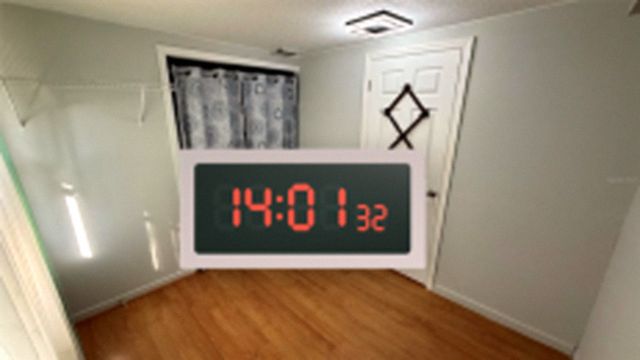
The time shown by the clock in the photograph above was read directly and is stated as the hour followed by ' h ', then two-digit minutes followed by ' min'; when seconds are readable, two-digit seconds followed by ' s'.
14 h 01 min 32 s
